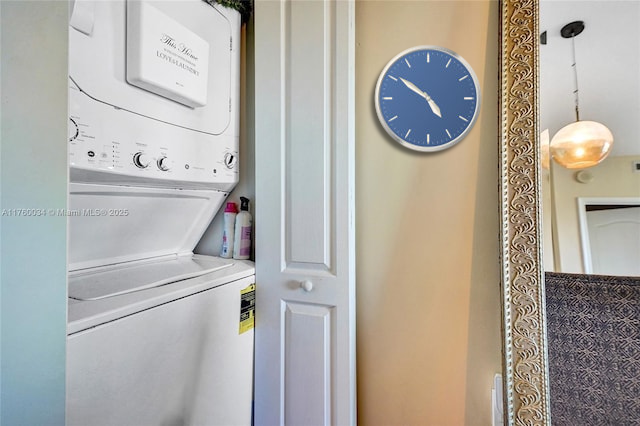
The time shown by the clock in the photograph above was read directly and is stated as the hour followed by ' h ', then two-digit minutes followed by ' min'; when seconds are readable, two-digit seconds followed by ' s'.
4 h 51 min
